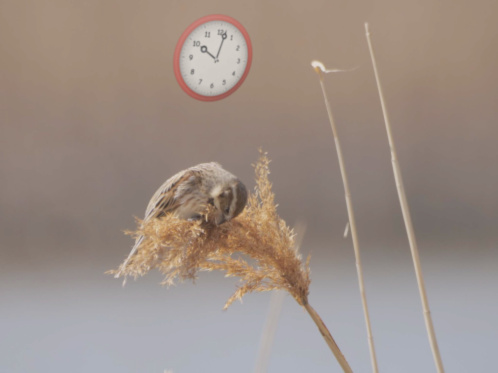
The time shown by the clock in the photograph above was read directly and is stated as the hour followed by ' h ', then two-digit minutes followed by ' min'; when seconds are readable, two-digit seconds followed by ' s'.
10 h 02 min
